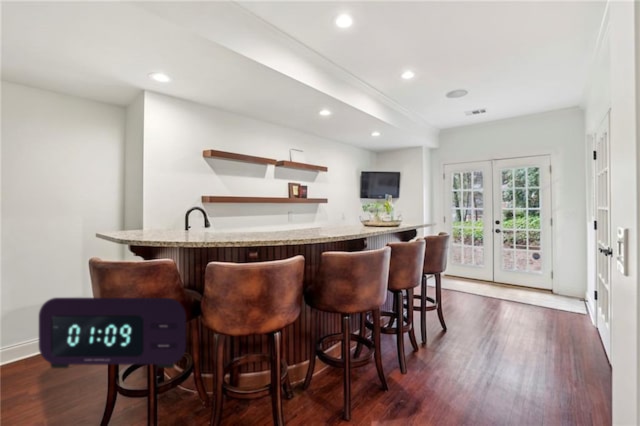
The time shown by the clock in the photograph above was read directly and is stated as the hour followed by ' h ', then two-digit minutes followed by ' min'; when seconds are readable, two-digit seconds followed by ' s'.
1 h 09 min
